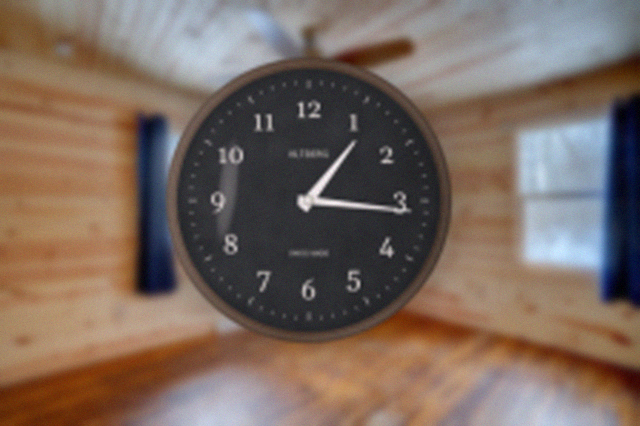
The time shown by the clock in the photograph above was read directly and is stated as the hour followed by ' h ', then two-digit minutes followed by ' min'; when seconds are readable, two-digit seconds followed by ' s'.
1 h 16 min
